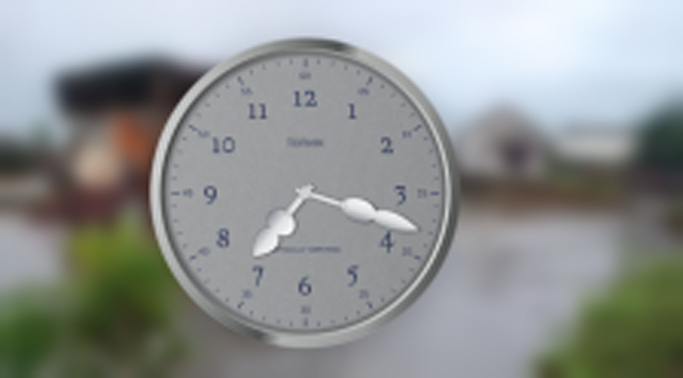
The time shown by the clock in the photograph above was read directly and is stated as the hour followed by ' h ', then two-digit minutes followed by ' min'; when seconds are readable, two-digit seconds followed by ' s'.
7 h 18 min
